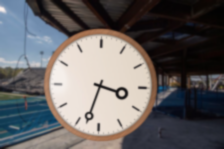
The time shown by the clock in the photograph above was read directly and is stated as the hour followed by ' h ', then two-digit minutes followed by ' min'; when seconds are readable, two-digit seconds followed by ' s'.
3 h 33 min
